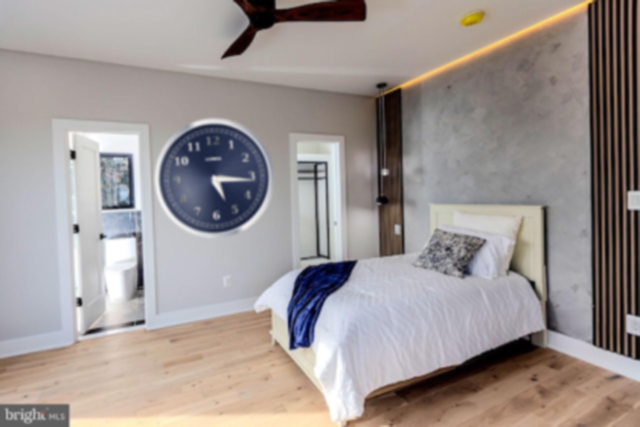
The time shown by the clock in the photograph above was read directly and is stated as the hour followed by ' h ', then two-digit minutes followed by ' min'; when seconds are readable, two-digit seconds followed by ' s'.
5 h 16 min
